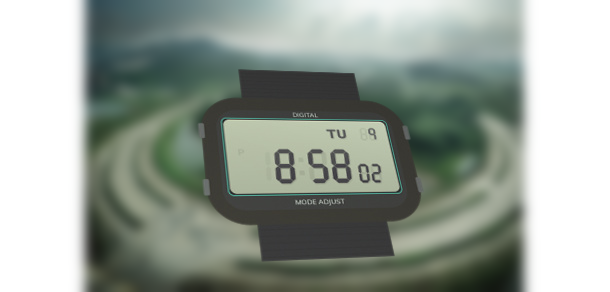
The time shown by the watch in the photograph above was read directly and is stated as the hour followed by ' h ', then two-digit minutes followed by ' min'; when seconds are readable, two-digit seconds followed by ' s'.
8 h 58 min 02 s
